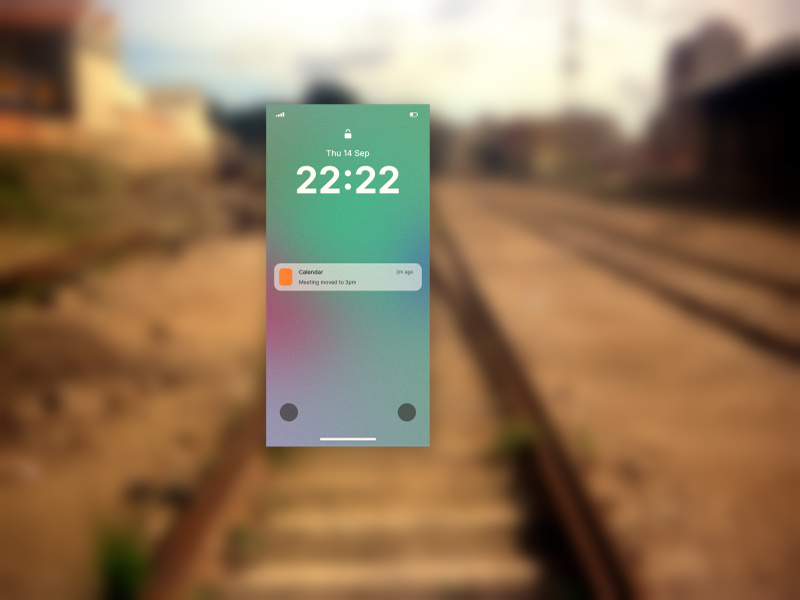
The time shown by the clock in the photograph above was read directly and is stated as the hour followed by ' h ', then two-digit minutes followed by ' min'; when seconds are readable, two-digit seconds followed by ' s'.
22 h 22 min
